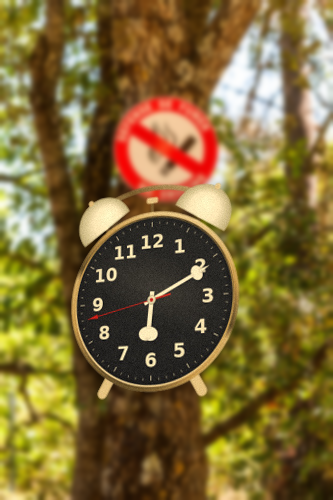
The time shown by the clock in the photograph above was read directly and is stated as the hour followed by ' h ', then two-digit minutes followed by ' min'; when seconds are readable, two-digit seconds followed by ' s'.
6 h 10 min 43 s
